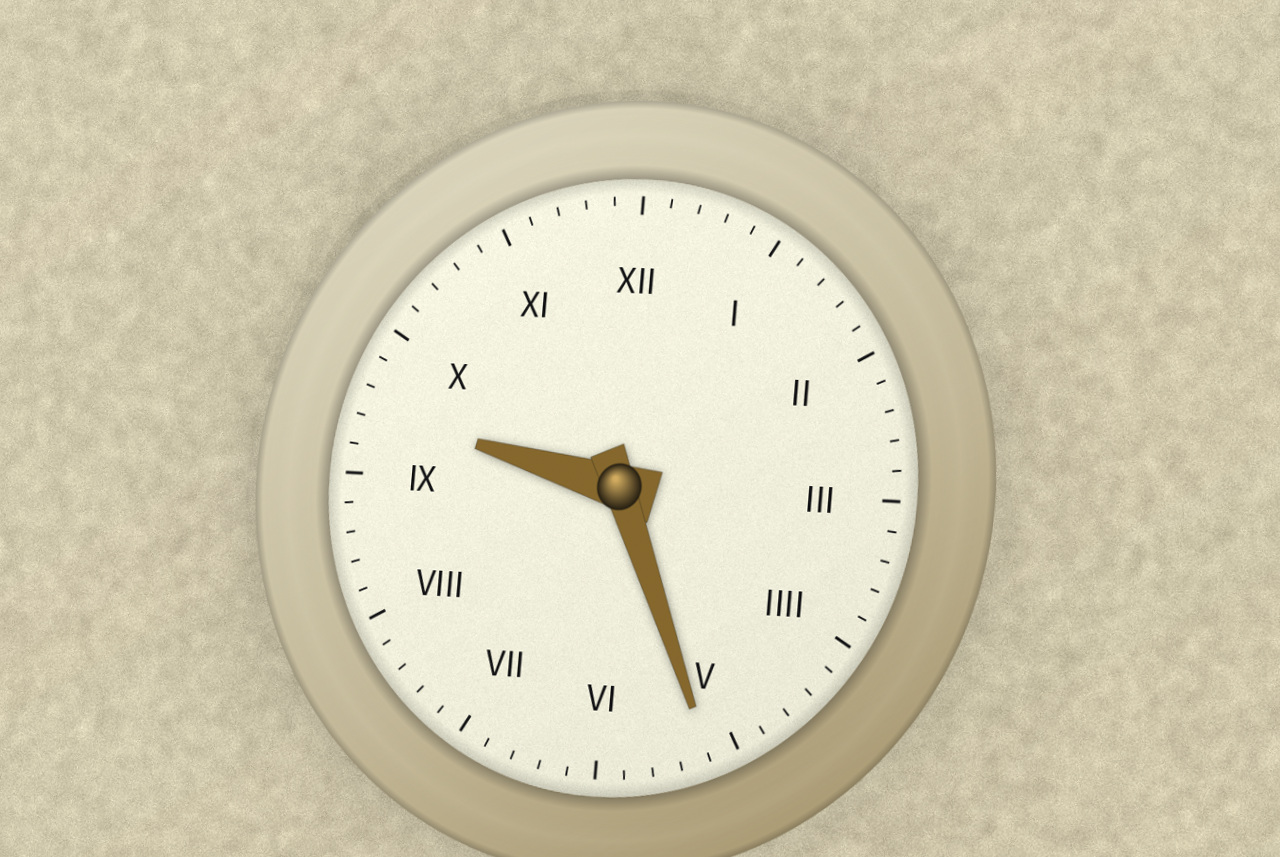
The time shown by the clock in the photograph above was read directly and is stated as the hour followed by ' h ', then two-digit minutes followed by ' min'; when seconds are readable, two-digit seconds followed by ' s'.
9 h 26 min
